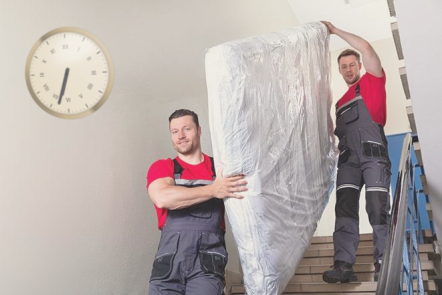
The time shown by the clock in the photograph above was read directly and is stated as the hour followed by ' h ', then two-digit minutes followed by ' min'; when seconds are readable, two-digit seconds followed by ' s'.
6 h 33 min
